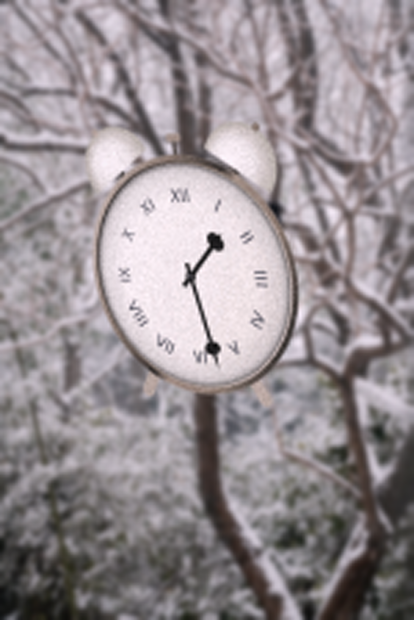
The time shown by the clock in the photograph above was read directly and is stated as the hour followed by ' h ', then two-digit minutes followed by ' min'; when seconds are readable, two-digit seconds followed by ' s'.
1 h 28 min
